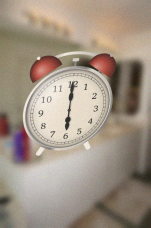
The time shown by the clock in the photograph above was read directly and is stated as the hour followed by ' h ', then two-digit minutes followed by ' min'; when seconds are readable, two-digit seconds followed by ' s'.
6 h 00 min
